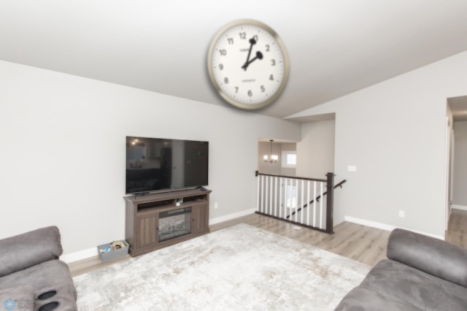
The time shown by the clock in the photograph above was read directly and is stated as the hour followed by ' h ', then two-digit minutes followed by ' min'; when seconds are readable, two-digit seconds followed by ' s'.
2 h 04 min
